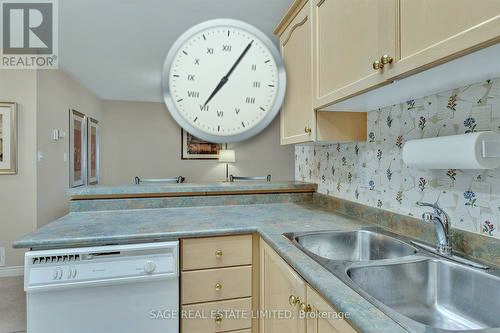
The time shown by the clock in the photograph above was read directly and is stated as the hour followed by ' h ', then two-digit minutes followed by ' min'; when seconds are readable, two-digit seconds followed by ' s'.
7 h 05 min
